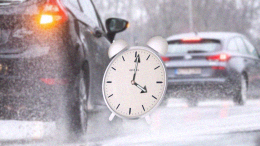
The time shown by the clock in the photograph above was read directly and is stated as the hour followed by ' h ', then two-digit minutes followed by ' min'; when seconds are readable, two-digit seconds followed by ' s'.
4 h 01 min
